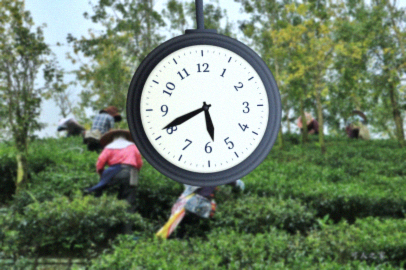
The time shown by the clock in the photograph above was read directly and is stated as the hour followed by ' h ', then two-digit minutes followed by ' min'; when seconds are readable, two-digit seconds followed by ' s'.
5 h 41 min
